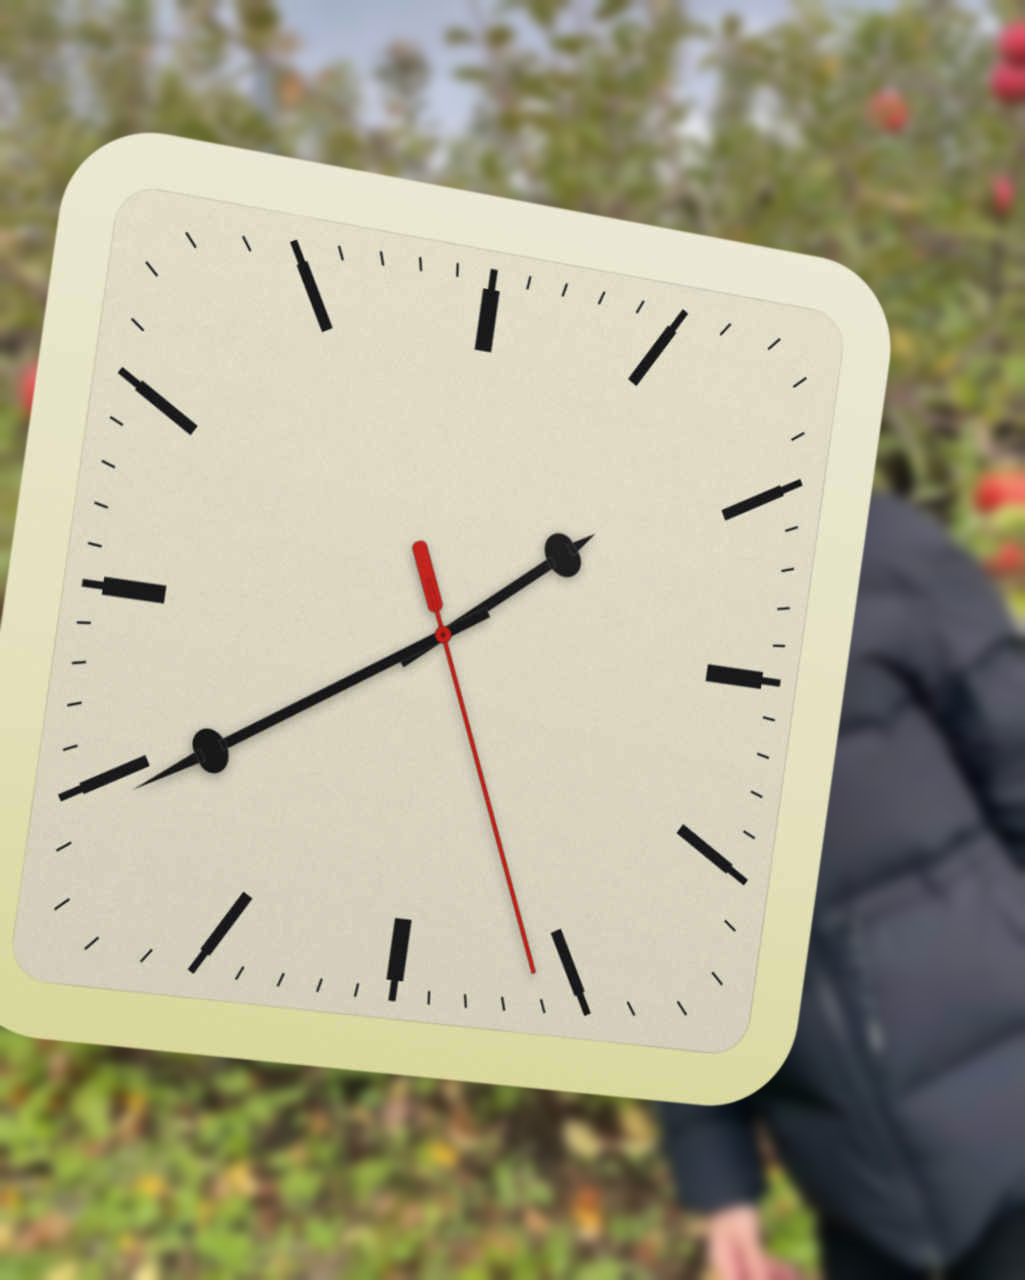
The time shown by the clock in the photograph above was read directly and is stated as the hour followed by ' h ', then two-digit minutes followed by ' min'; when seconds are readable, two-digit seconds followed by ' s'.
1 h 39 min 26 s
